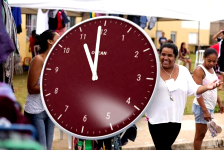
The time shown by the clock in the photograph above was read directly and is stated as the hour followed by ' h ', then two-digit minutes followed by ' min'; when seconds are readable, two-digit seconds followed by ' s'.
10 h 59 min
